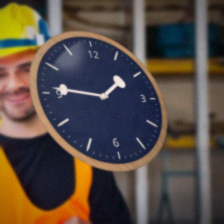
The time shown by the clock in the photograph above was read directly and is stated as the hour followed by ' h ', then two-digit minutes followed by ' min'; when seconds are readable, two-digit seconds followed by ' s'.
1 h 46 min
